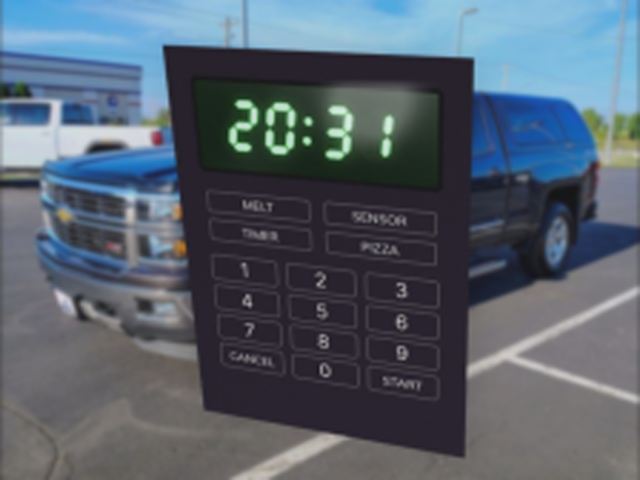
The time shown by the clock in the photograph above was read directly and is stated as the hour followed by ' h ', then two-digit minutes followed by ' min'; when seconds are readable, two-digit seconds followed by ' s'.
20 h 31 min
